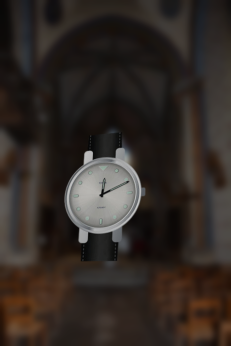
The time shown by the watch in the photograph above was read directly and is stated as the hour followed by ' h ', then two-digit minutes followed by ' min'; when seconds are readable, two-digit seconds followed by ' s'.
12 h 11 min
